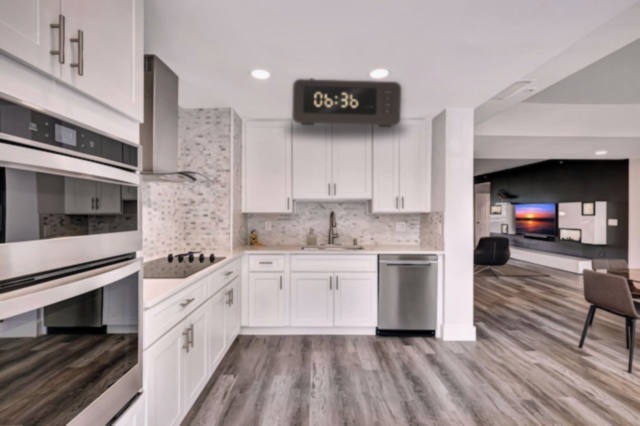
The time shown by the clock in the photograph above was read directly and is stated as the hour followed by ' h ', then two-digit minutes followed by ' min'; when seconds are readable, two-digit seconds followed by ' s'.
6 h 36 min
